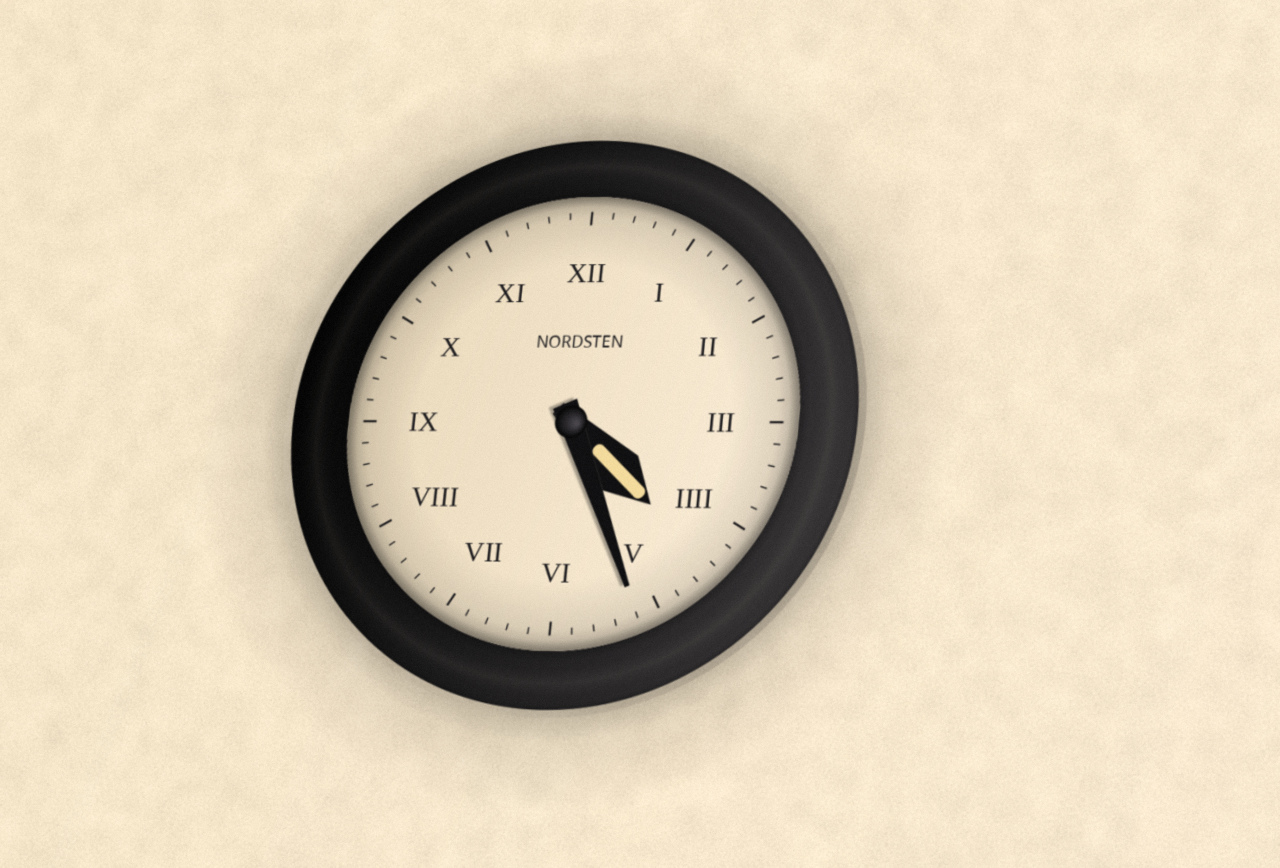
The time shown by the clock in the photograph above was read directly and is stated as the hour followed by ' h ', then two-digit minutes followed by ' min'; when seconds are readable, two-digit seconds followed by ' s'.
4 h 26 min
